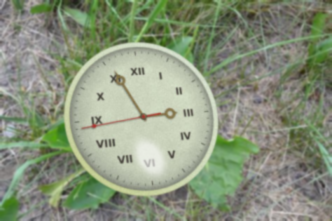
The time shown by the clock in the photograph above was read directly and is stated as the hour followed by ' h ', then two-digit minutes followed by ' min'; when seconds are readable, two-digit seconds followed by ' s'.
2 h 55 min 44 s
